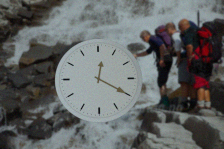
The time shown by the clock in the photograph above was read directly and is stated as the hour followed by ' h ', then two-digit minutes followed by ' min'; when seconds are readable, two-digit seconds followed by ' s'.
12 h 20 min
